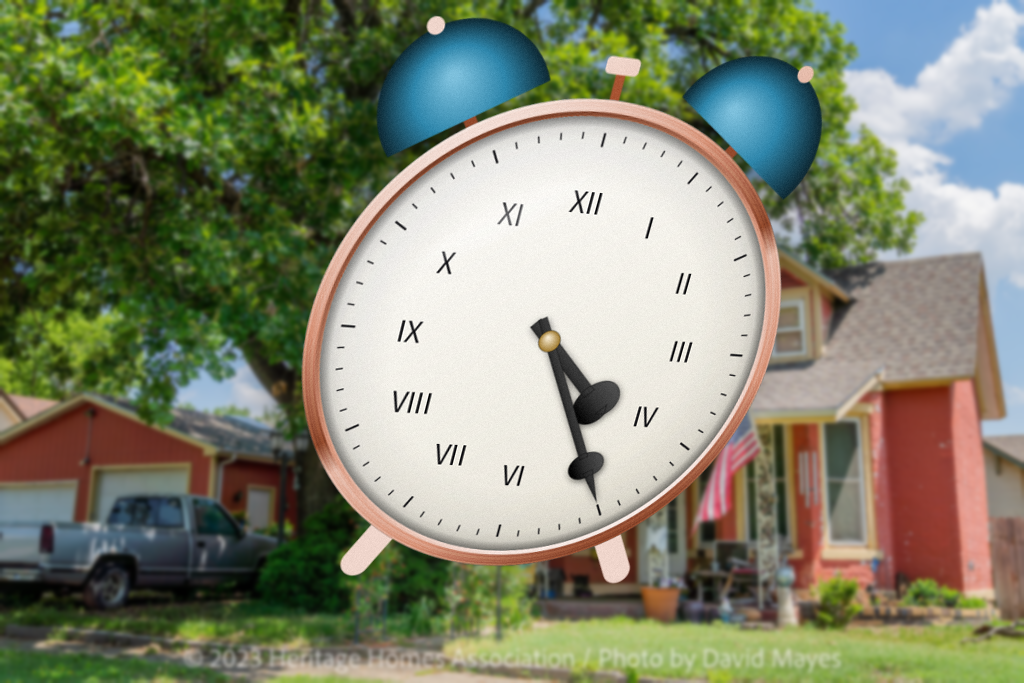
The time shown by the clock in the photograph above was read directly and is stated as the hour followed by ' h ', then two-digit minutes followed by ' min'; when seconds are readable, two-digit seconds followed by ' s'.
4 h 25 min
